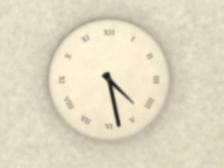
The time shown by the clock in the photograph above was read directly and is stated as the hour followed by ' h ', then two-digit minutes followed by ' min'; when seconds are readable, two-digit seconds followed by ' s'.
4 h 28 min
